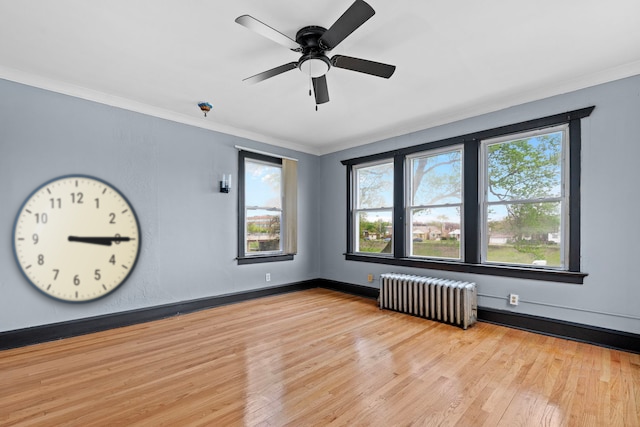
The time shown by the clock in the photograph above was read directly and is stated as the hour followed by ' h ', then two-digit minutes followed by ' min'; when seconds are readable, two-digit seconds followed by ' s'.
3 h 15 min
